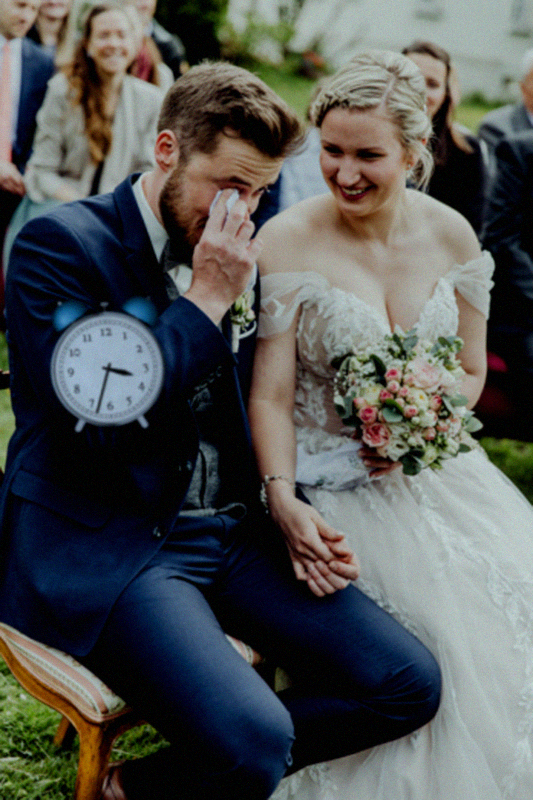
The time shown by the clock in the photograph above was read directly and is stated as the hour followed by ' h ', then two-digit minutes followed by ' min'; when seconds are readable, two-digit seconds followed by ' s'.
3 h 33 min
